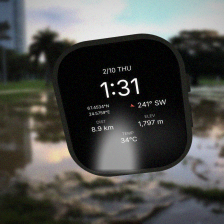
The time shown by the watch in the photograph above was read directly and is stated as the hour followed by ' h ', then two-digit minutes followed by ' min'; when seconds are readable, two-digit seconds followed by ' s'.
1 h 31 min
